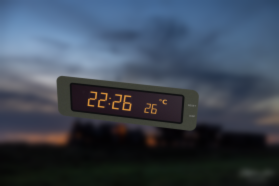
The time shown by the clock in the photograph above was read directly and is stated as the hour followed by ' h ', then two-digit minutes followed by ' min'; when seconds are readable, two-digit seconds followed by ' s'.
22 h 26 min
